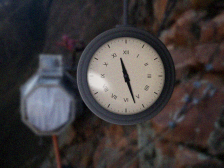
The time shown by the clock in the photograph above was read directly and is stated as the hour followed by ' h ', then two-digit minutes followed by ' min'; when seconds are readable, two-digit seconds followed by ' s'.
11 h 27 min
